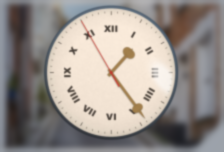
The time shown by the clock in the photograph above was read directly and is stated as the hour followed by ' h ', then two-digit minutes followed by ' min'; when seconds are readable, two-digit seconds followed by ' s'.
1 h 23 min 55 s
